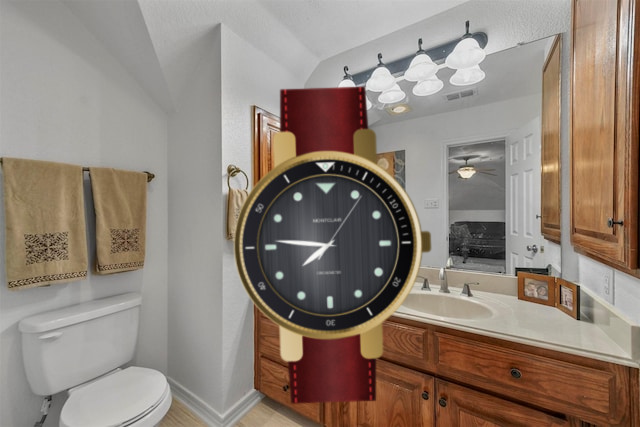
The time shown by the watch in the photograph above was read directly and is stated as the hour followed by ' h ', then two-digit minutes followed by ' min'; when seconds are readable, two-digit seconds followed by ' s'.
7 h 46 min 06 s
